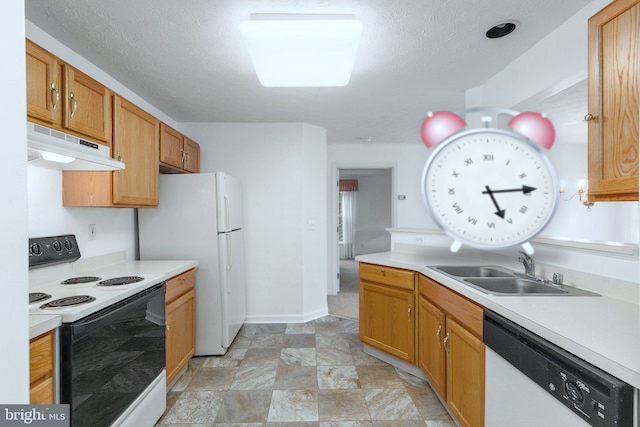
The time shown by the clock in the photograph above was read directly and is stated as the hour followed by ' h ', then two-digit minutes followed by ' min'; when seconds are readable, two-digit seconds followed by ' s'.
5 h 14 min
